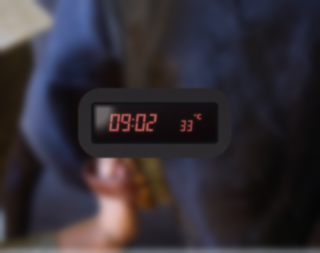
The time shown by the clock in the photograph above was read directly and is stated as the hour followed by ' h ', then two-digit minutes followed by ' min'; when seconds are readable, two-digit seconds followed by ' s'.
9 h 02 min
